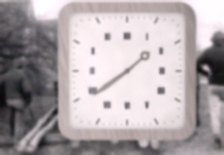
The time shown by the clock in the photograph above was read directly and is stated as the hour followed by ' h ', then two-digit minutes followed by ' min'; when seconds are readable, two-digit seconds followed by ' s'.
1 h 39 min
